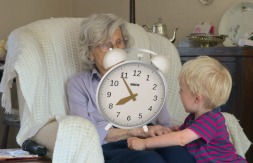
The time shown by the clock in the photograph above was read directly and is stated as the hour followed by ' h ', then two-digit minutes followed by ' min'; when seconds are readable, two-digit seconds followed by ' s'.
7 h 54 min
